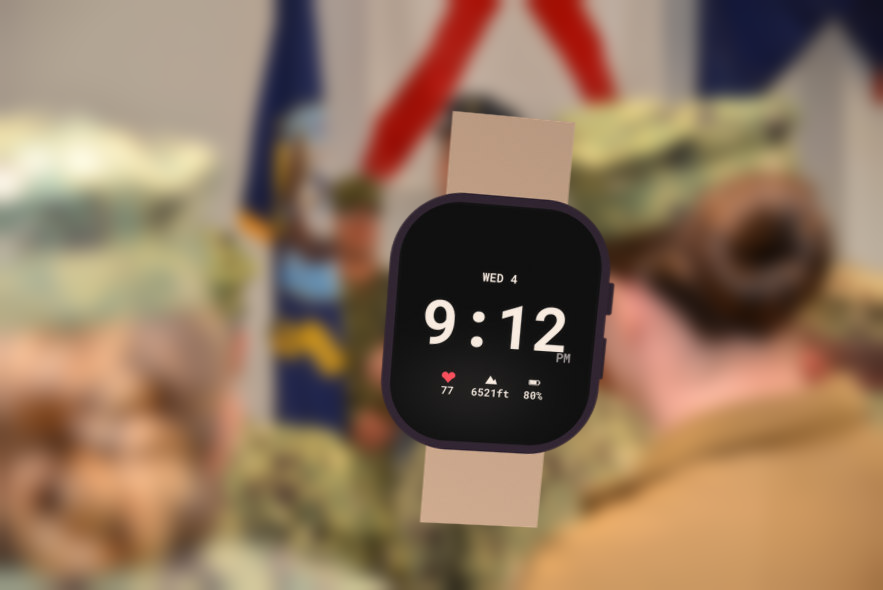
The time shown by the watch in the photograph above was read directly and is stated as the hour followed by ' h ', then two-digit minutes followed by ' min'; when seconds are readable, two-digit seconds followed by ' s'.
9 h 12 min
